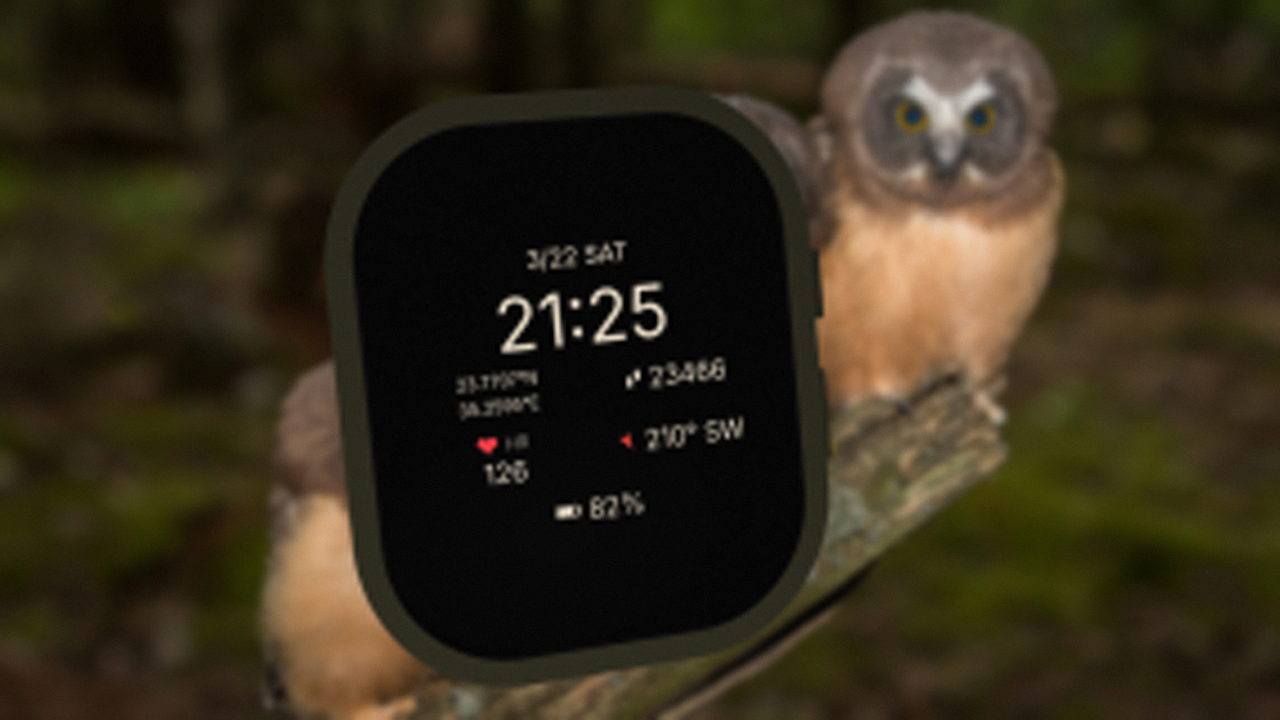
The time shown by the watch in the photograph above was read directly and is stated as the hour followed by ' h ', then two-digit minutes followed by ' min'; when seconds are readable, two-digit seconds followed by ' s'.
21 h 25 min
